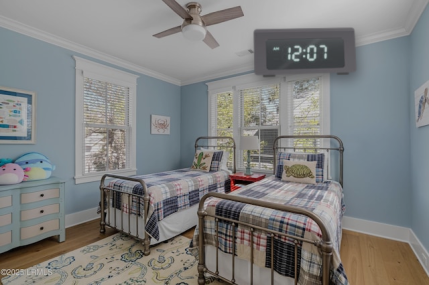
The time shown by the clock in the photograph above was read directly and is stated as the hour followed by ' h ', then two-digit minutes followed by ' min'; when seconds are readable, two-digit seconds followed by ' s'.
12 h 07 min
